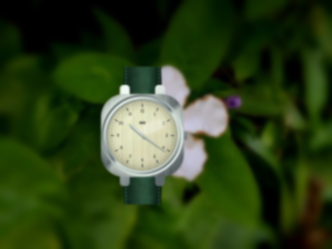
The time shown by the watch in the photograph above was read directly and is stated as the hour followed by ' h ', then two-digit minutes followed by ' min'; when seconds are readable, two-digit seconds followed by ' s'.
10 h 21 min
